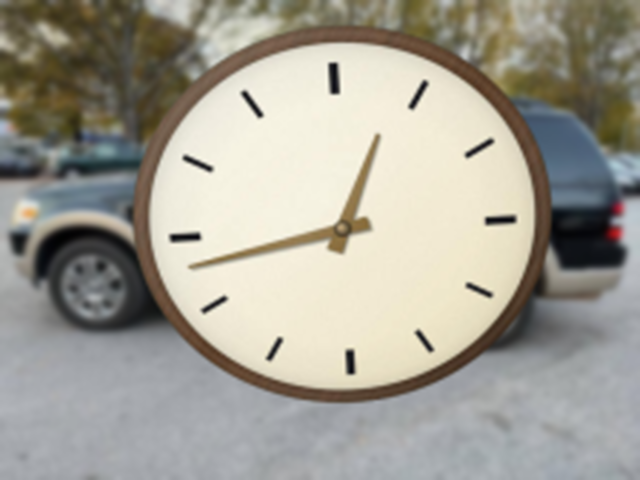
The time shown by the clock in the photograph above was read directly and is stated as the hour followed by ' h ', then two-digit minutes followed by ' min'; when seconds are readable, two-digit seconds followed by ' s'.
12 h 43 min
